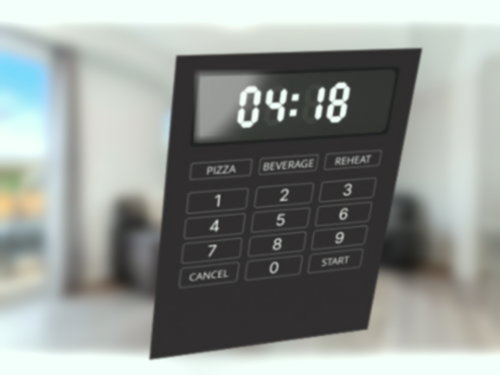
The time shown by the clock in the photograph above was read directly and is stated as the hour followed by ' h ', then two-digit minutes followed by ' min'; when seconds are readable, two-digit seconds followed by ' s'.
4 h 18 min
